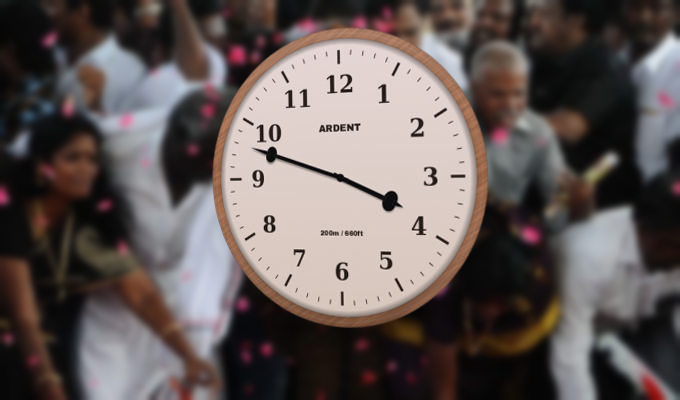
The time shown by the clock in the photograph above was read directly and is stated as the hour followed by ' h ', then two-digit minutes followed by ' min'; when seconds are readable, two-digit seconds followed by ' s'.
3 h 48 min
